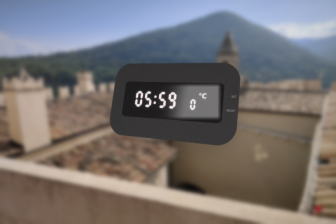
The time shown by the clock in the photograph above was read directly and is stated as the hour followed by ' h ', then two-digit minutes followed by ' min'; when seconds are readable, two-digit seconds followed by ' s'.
5 h 59 min
